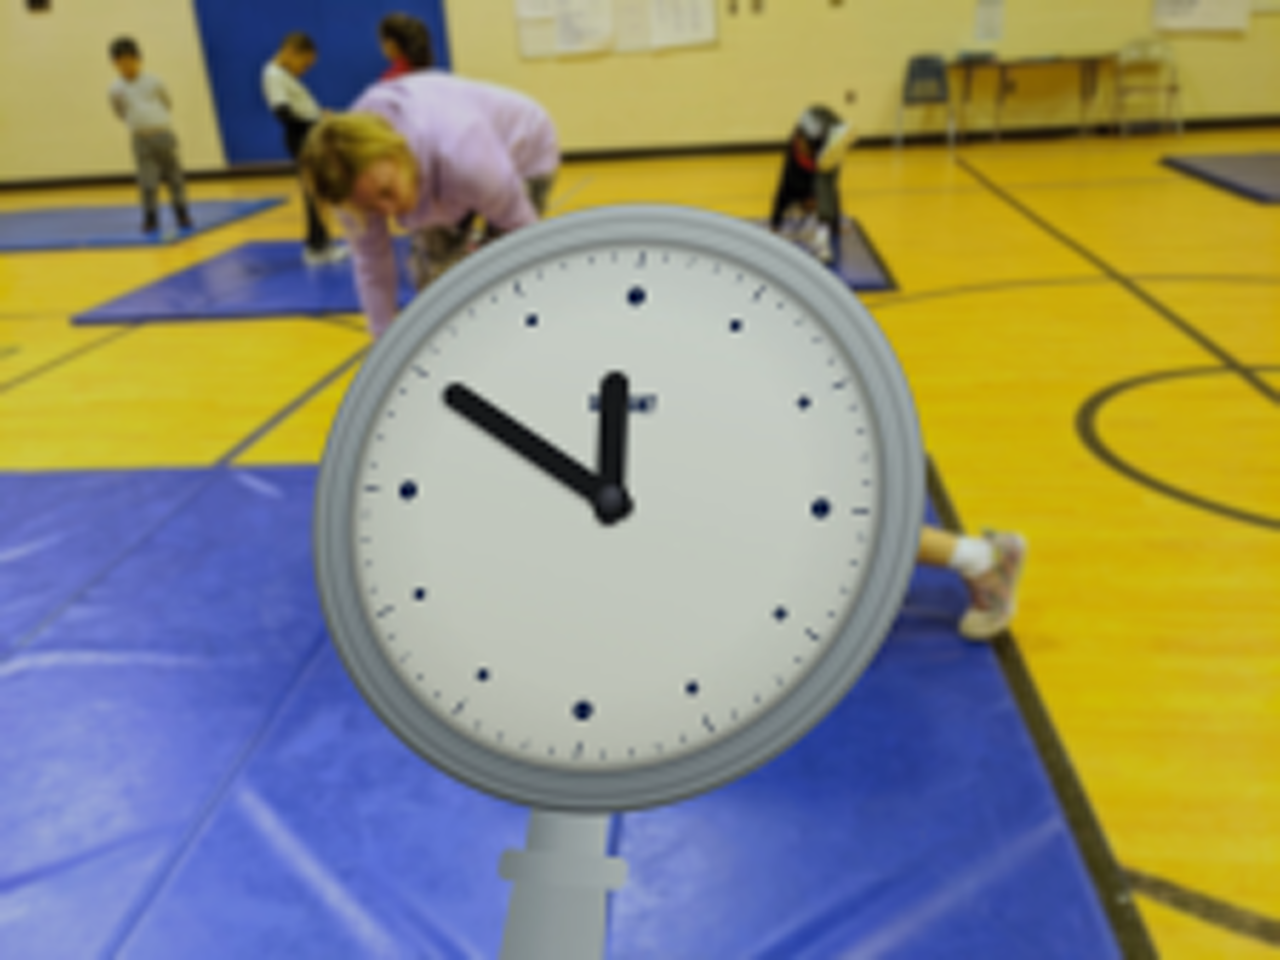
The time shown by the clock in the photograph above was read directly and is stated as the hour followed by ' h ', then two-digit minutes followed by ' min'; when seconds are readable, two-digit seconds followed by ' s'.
11 h 50 min
